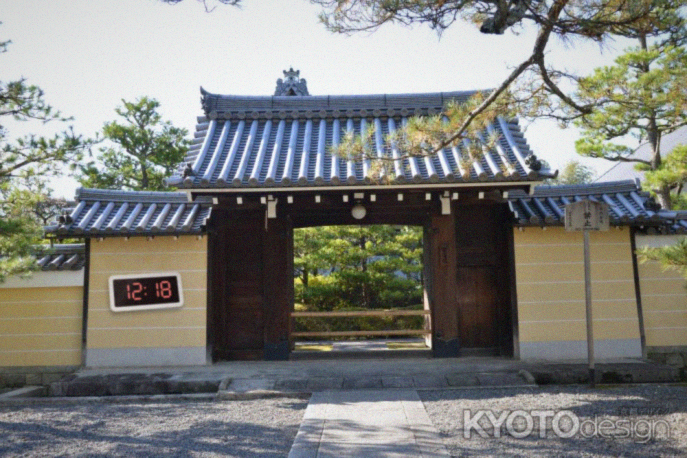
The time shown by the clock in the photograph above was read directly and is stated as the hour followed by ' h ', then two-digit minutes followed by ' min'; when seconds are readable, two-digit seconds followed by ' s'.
12 h 18 min
